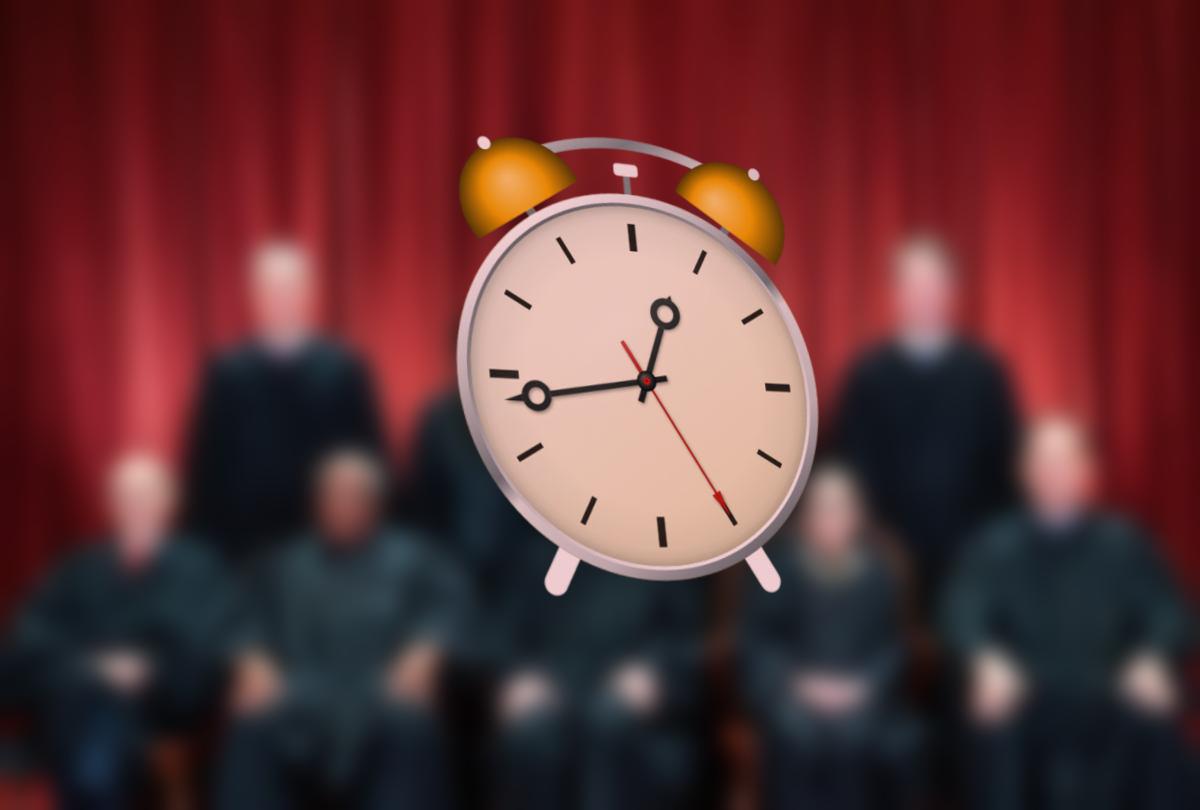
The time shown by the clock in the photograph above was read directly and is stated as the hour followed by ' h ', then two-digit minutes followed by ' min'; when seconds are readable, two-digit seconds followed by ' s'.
12 h 43 min 25 s
